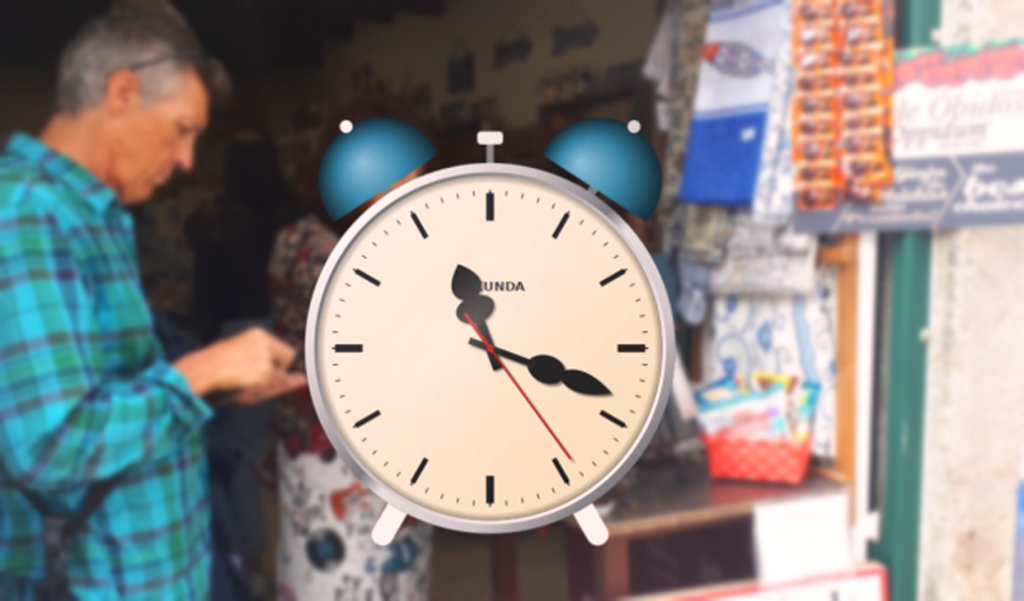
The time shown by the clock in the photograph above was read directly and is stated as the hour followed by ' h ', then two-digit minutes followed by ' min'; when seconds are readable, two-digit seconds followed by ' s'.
11 h 18 min 24 s
